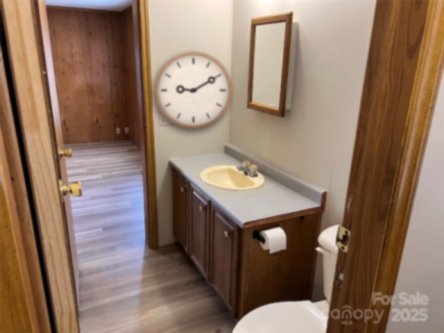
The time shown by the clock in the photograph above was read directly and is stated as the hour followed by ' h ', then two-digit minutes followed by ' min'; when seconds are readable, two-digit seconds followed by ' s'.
9 h 10 min
